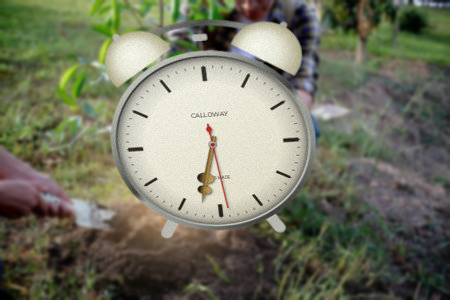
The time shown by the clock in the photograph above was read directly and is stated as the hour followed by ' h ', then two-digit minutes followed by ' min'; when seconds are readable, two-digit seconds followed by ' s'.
6 h 32 min 29 s
